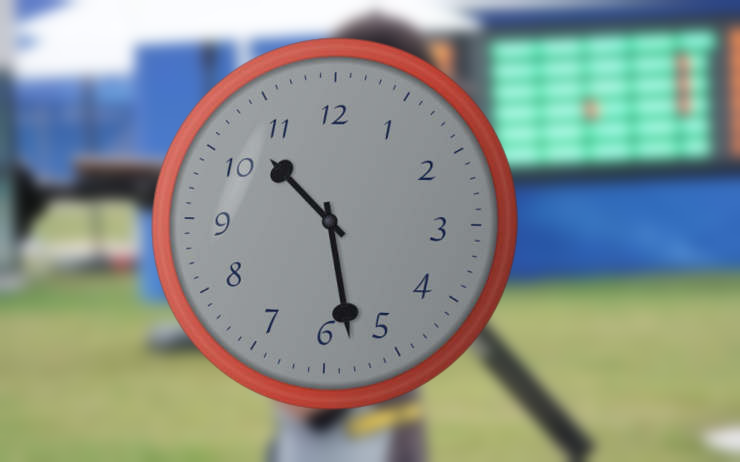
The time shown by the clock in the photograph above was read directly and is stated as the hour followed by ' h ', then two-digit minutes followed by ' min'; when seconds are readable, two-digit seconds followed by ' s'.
10 h 28 min
